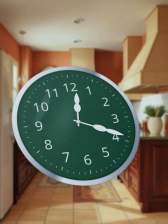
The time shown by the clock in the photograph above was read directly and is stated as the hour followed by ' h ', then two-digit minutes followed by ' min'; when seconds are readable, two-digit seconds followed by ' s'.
12 h 19 min
